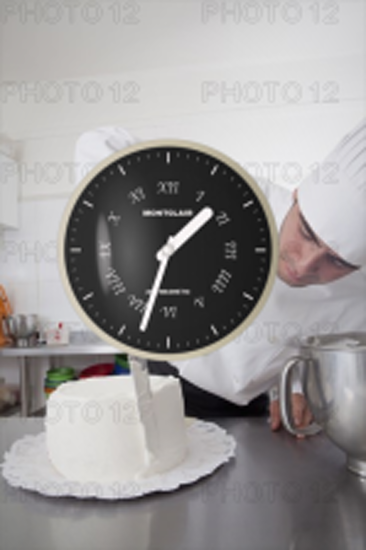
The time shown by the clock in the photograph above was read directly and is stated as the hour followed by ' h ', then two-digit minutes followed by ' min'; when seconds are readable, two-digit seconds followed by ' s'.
1 h 33 min
